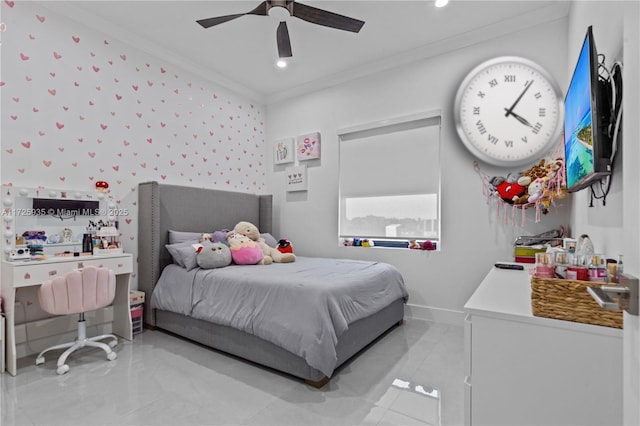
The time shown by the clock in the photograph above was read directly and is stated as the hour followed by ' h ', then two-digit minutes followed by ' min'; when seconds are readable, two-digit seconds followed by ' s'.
4 h 06 min
